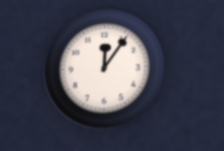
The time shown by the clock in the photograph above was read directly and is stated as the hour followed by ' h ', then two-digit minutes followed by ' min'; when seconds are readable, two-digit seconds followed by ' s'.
12 h 06 min
